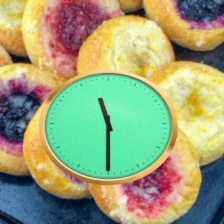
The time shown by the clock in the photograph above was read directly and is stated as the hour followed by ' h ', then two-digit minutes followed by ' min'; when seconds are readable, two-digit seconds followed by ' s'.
11 h 30 min
